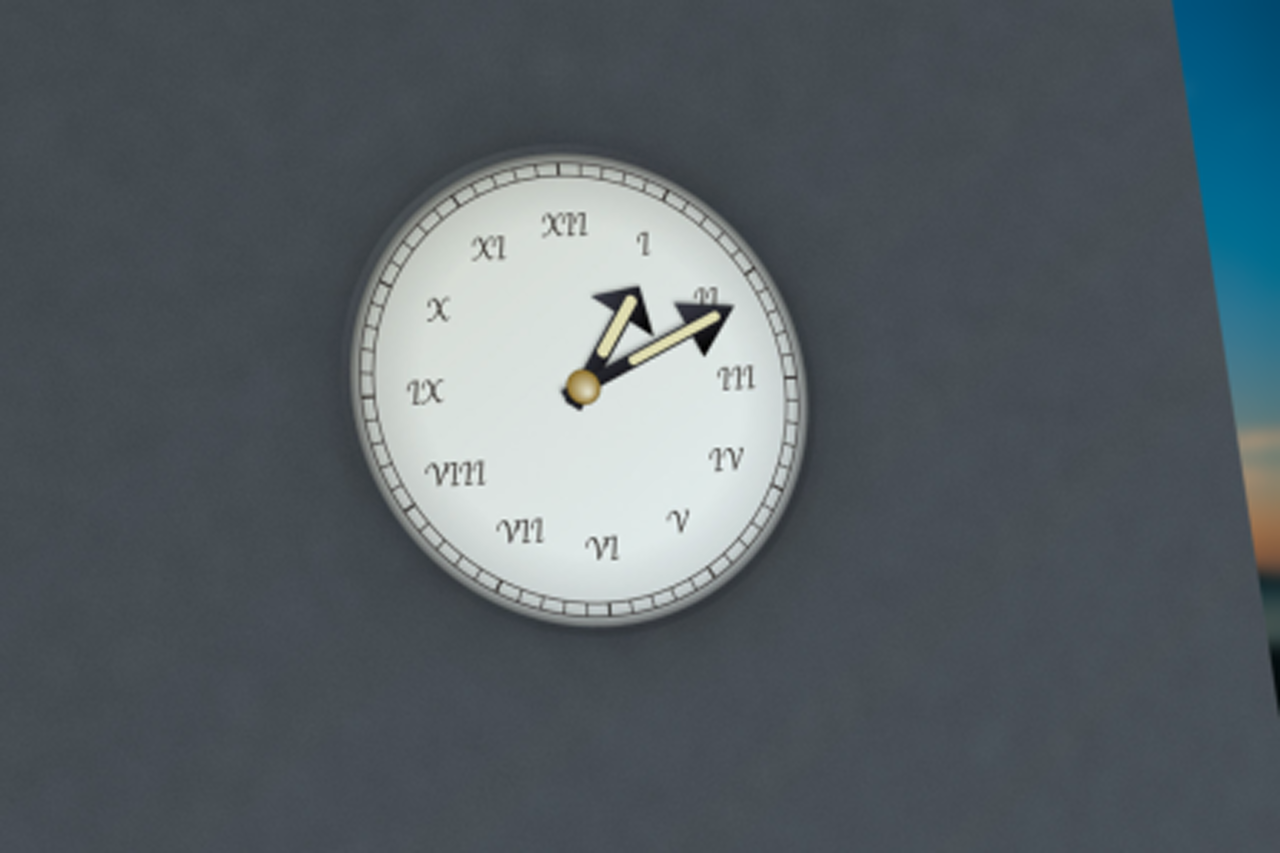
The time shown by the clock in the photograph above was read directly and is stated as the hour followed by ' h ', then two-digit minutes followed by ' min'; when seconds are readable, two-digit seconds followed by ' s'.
1 h 11 min
